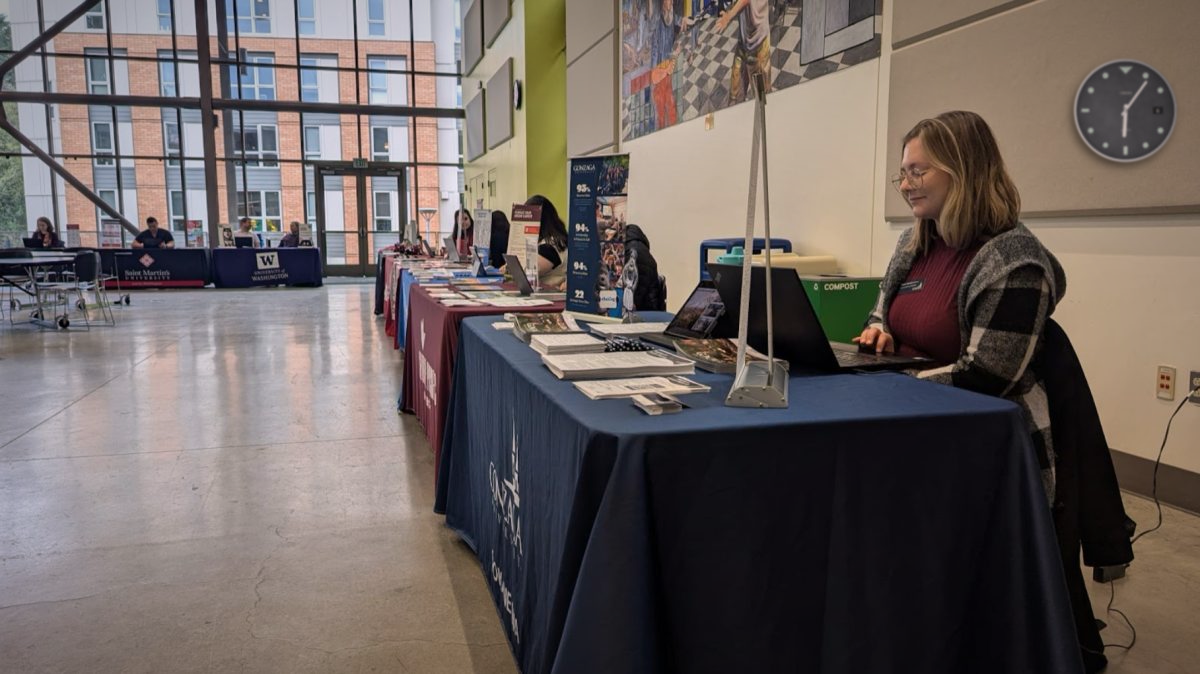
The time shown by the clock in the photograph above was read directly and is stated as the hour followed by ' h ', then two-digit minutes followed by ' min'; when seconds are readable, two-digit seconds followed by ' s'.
6 h 06 min
